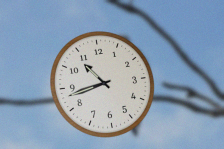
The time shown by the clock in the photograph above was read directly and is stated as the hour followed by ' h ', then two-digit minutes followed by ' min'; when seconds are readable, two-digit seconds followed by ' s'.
10 h 43 min
